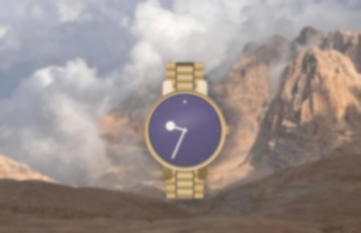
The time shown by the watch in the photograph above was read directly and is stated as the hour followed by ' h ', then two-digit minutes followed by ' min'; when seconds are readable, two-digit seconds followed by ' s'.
9 h 34 min
